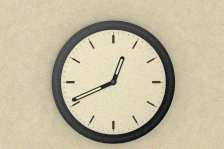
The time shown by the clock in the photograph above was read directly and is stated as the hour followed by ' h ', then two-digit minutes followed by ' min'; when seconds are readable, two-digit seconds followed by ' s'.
12 h 41 min
